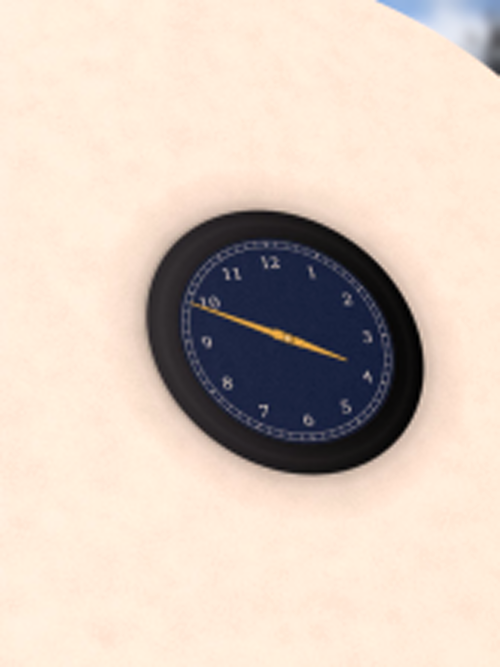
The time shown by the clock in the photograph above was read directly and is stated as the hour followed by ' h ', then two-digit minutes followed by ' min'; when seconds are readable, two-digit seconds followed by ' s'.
3 h 49 min
